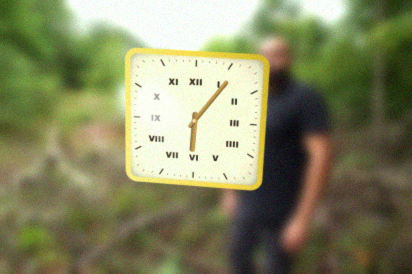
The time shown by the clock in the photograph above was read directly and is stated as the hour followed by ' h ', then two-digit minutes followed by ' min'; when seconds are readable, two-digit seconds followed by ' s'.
6 h 06 min
